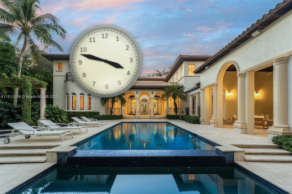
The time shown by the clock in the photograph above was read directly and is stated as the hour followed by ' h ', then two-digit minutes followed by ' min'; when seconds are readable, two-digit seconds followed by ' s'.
3 h 48 min
